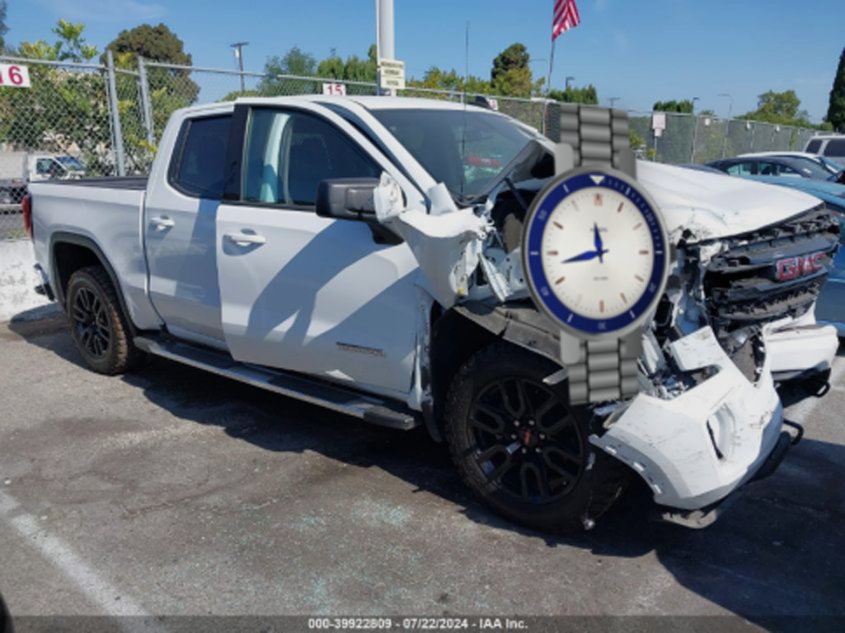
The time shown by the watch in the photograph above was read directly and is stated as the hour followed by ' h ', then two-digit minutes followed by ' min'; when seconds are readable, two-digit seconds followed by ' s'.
11 h 43 min
